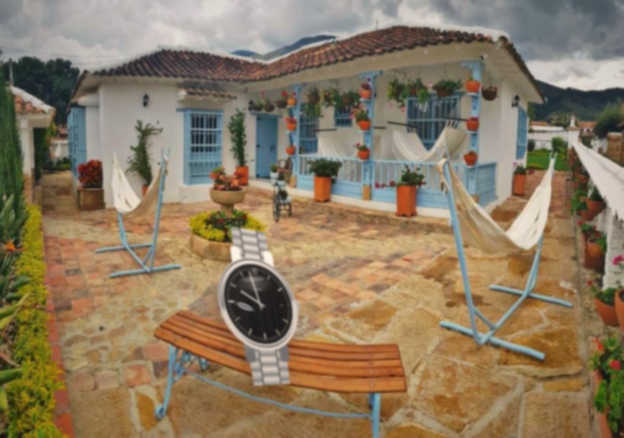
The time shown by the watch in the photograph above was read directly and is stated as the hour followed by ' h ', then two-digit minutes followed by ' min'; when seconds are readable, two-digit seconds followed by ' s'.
9 h 58 min
